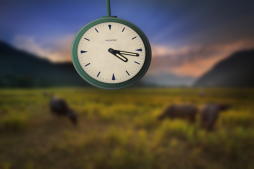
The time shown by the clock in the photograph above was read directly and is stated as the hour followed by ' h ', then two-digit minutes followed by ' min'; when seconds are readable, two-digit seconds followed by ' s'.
4 h 17 min
